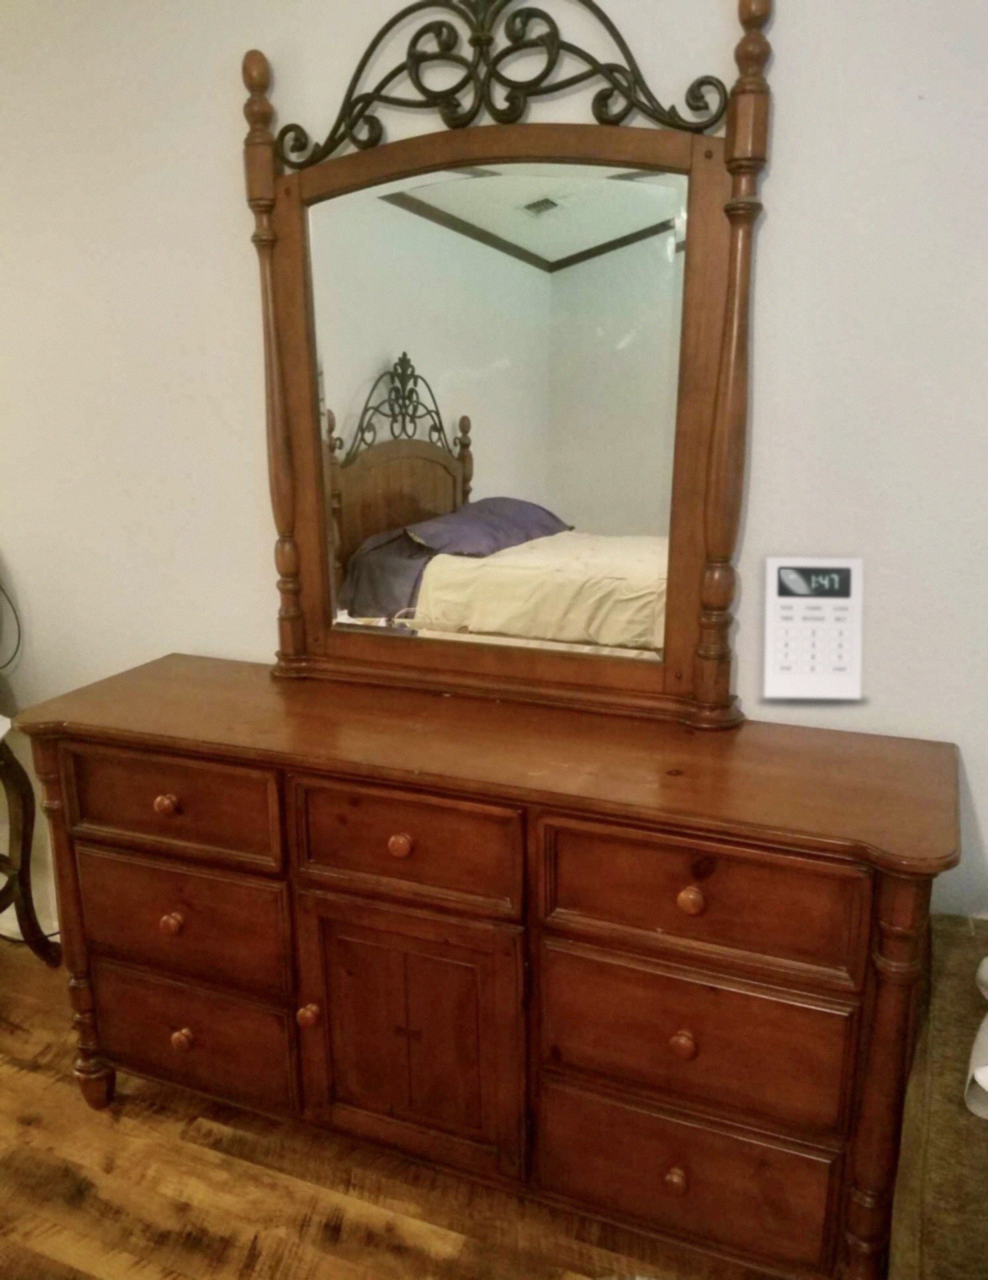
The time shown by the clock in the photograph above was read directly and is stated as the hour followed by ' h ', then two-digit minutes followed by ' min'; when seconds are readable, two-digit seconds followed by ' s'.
1 h 47 min
